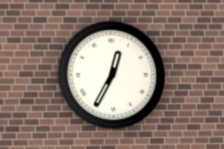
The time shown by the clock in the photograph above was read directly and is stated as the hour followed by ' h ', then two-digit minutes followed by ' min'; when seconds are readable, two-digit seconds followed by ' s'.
12 h 35 min
